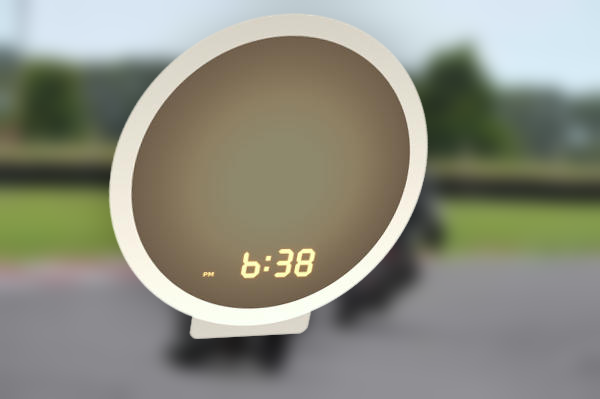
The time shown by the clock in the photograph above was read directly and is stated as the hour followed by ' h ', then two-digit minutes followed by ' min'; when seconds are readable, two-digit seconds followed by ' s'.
6 h 38 min
